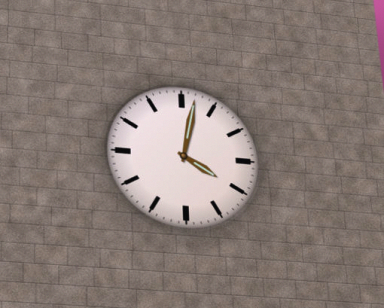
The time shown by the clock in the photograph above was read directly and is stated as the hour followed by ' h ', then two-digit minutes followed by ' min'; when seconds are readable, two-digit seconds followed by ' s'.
4 h 02 min
